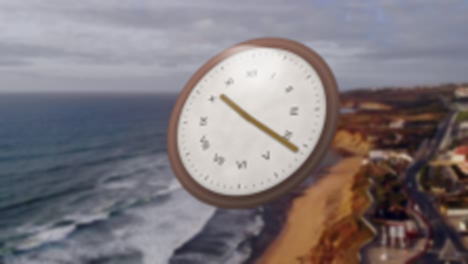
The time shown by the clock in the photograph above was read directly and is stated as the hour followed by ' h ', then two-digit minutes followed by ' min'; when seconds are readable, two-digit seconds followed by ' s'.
10 h 21 min
